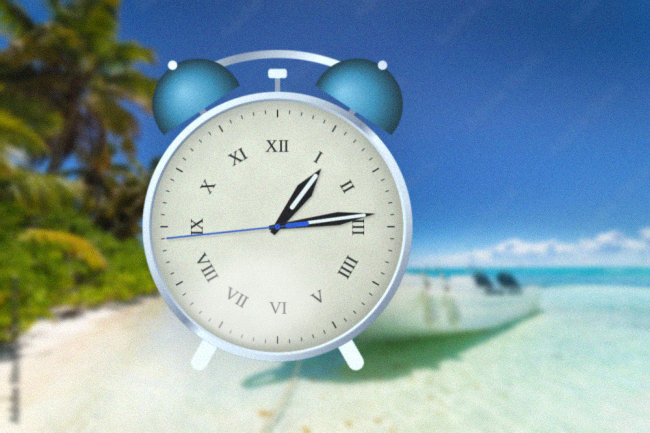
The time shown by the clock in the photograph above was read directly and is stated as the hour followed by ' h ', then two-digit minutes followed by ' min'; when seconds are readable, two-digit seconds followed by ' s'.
1 h 13 min 44 s
